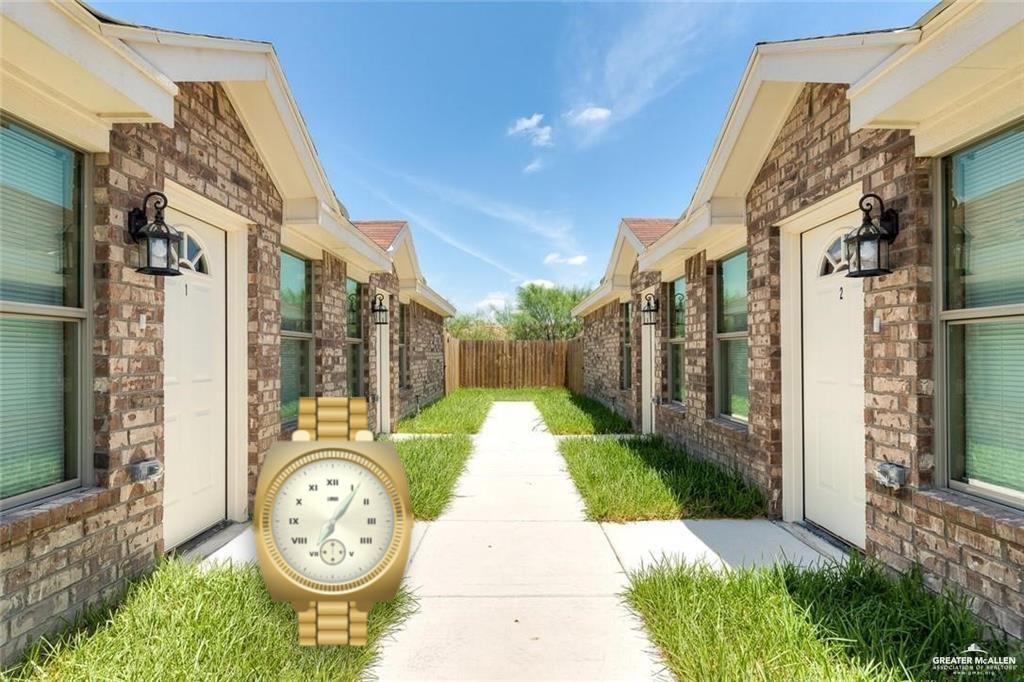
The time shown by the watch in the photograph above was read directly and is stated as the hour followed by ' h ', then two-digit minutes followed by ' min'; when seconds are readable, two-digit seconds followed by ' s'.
7 h 06 min
